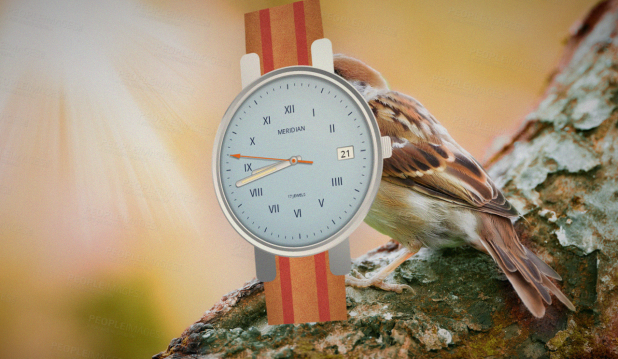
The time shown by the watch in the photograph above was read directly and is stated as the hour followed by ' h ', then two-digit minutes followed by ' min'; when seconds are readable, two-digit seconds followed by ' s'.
8 h 42 min 47 s
